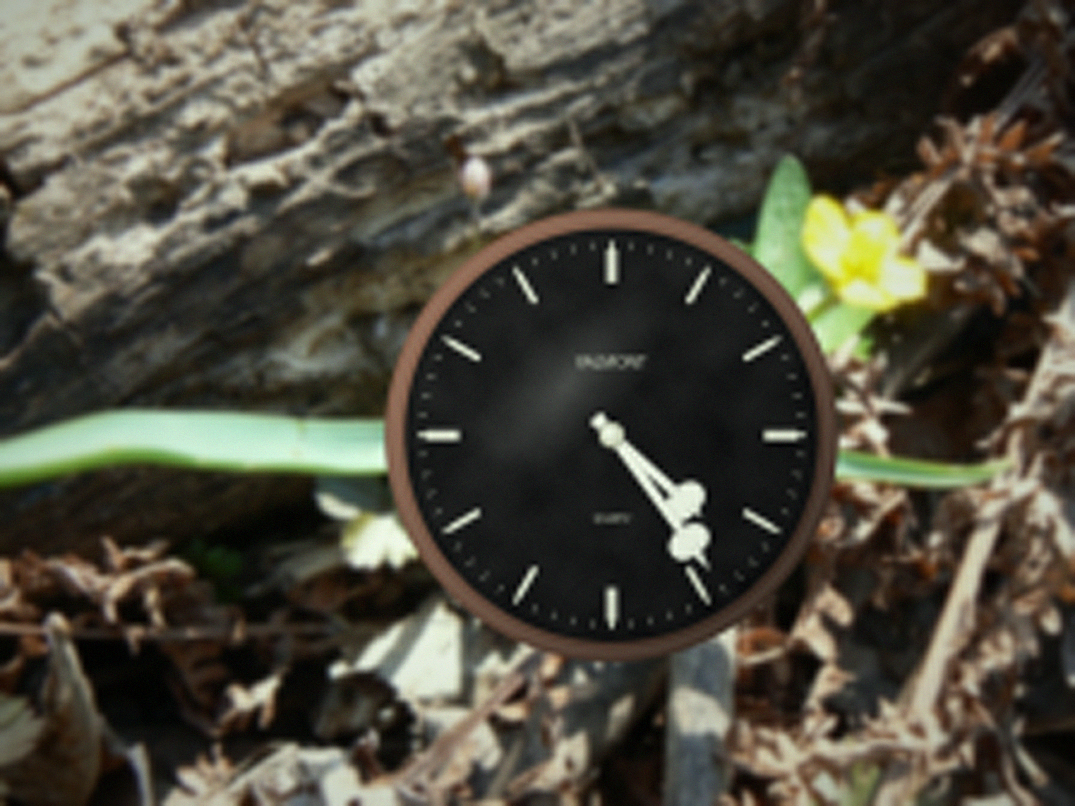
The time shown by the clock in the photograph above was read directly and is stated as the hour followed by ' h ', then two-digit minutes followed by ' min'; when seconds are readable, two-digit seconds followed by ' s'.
4 h 24 min
